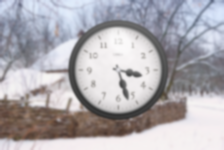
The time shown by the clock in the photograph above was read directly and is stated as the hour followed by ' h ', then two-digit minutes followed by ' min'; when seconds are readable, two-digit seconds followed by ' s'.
3 h 27 min
